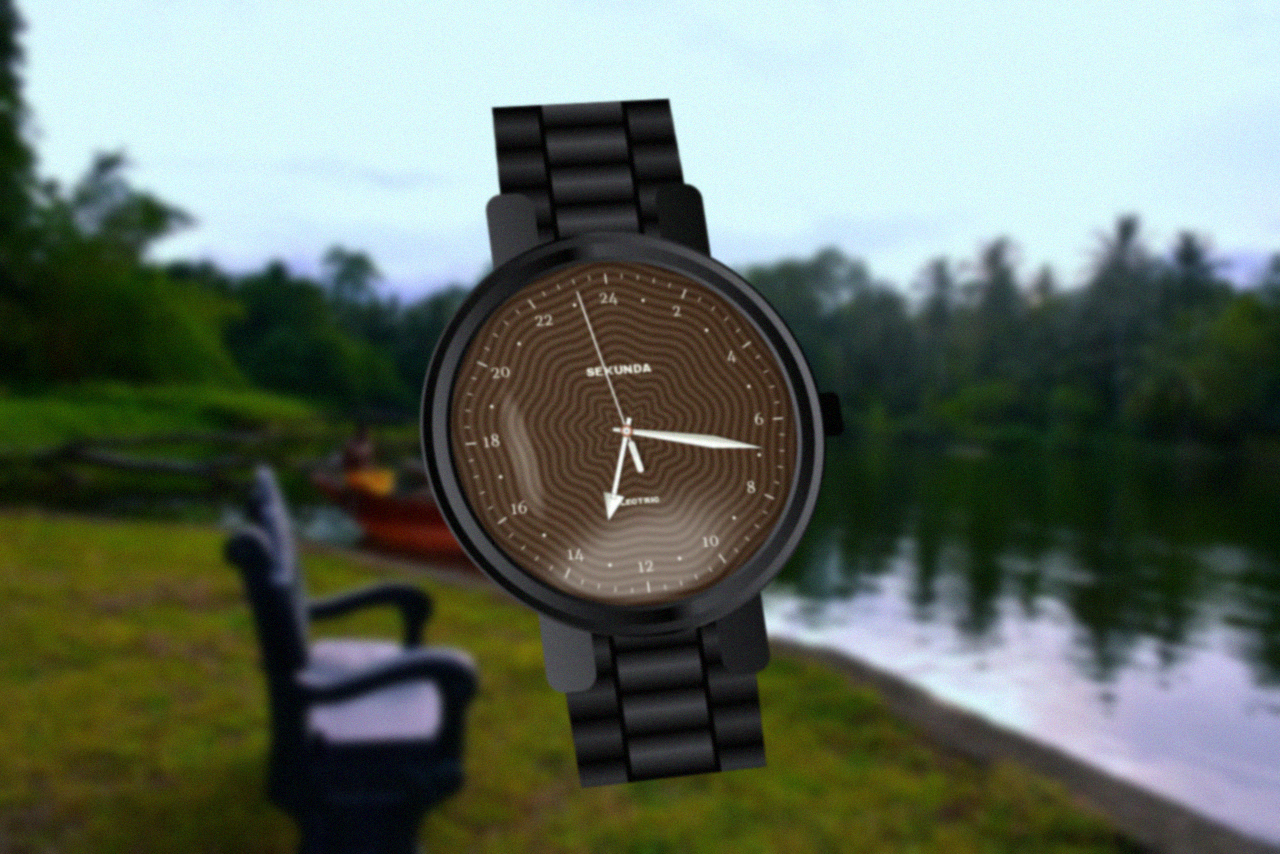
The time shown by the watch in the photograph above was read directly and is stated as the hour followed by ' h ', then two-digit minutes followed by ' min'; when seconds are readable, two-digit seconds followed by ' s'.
13 h 16 min 58 s
